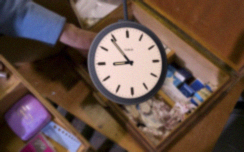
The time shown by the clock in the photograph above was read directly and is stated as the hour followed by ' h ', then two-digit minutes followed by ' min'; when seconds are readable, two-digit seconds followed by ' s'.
8 h 54 min
